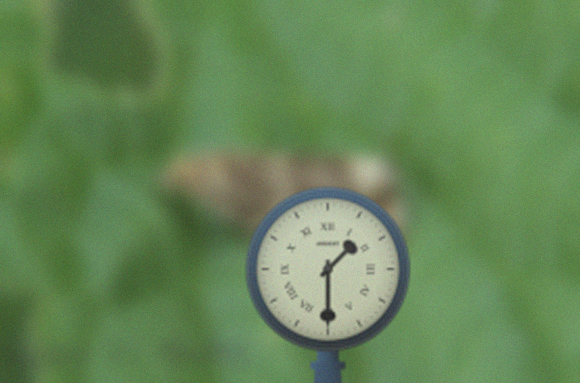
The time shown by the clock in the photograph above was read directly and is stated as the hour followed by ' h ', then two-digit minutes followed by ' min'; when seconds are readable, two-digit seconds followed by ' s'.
1 h 30 min
